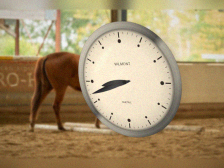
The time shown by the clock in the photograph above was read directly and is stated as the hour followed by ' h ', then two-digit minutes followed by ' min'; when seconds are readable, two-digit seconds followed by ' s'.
8 h 42 min
